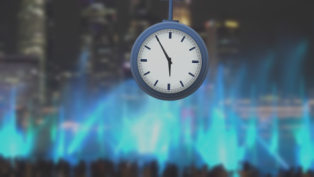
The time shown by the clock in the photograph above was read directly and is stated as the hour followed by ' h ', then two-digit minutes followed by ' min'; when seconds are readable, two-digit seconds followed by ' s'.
5 h 55 min
